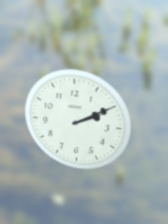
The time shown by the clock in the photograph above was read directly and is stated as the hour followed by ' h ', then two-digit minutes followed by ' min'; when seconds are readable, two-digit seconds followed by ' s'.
2 h 10 min
